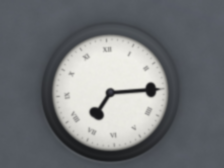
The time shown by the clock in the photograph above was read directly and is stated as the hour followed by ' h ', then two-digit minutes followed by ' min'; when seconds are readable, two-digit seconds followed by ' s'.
7 h 15 min
